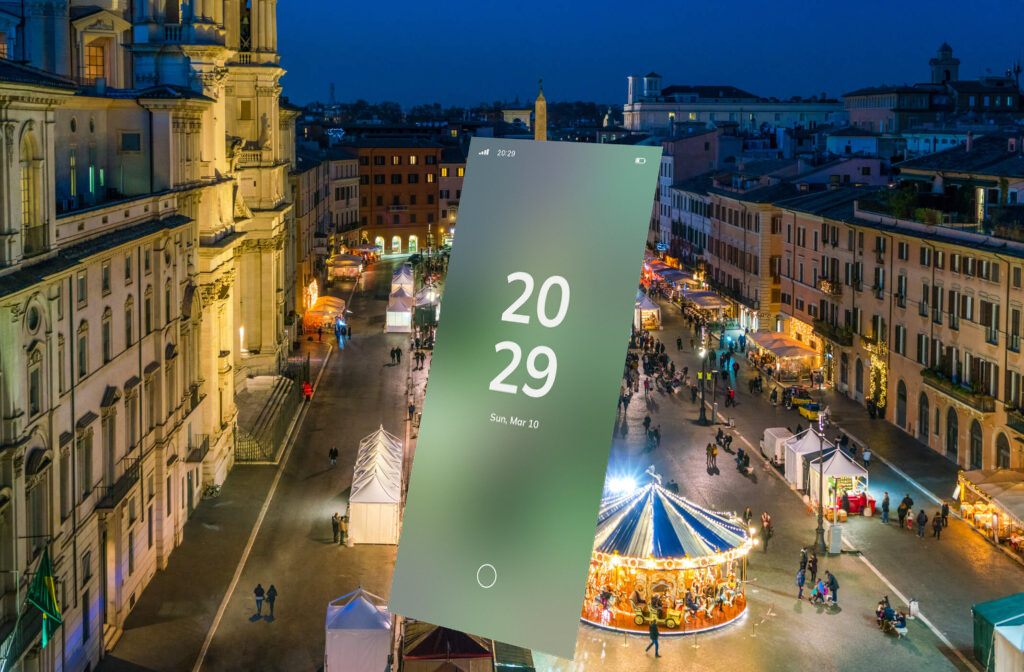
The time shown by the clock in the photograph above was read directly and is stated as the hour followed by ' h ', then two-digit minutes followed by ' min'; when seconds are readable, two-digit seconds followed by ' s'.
20 h 29 min
